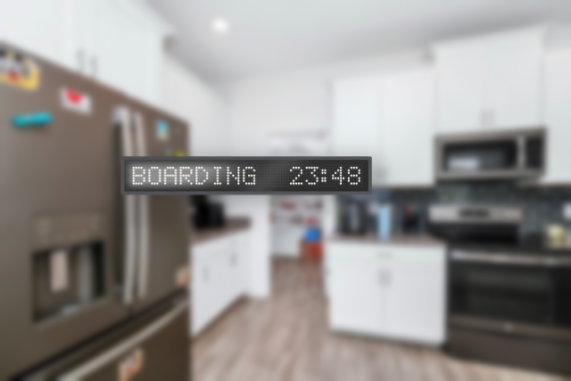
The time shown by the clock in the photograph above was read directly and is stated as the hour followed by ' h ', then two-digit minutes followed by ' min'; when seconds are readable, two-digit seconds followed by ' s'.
23 h 48 min
